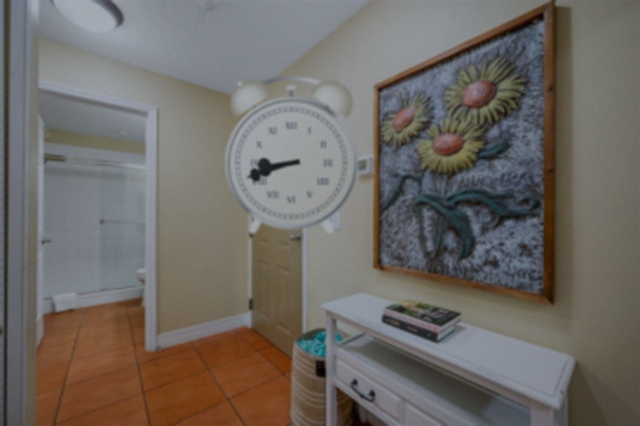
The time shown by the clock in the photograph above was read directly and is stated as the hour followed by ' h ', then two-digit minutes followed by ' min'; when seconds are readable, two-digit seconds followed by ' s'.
8 h 42 min
